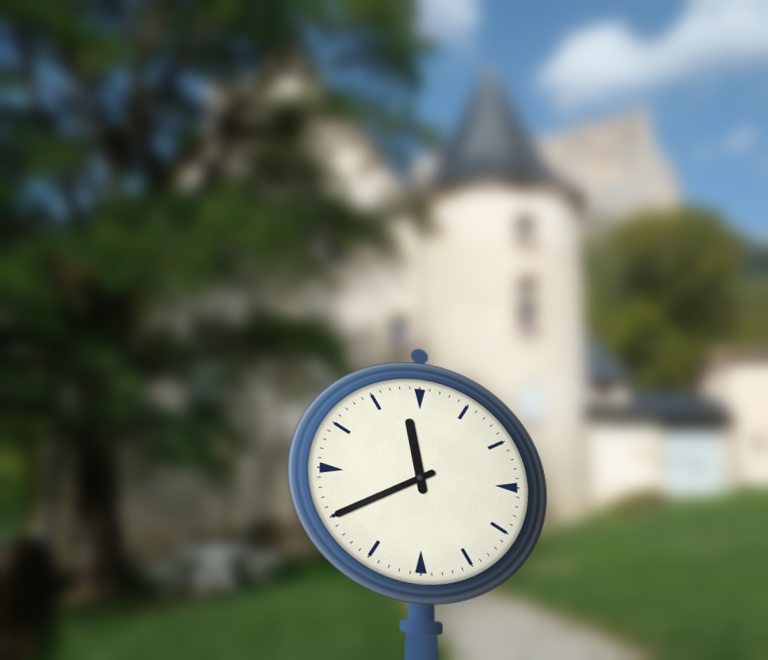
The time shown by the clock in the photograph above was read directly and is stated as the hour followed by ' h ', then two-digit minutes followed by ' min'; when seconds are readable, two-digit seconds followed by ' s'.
11 h 40 min
